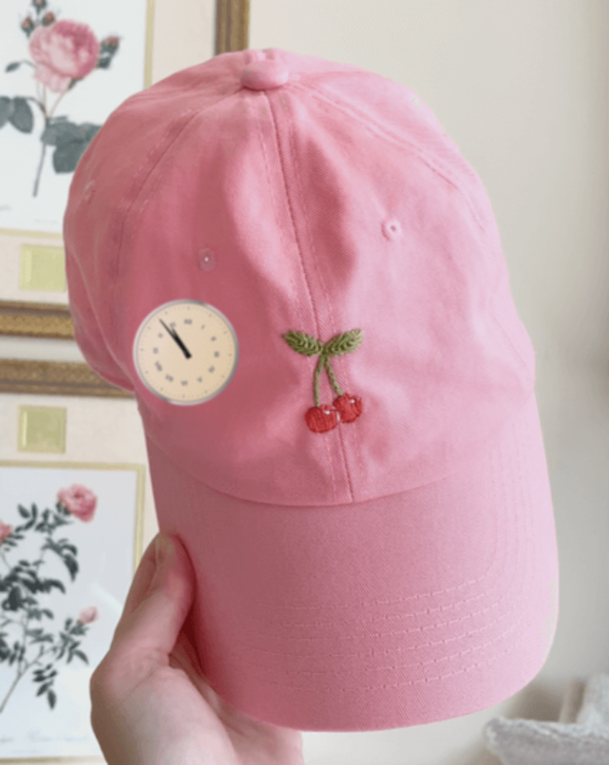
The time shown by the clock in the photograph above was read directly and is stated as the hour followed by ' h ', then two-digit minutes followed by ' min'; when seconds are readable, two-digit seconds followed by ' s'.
10 h 53 min
